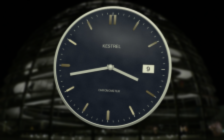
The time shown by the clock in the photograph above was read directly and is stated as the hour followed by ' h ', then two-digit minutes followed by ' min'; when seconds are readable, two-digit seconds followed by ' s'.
3 h 43 min
